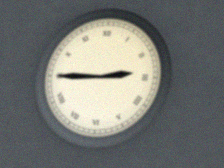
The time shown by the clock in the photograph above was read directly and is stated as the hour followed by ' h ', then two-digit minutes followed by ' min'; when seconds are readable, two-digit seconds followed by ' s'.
2 h 45 min
